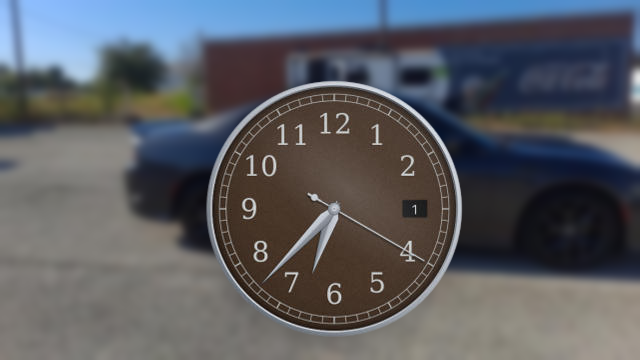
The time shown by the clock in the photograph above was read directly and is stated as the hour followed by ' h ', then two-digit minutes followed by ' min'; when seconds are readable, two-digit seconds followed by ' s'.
6 h 37 min 20 s
